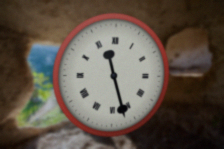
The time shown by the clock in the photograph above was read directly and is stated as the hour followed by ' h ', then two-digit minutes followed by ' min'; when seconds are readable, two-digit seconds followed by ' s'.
11 h 27 min
